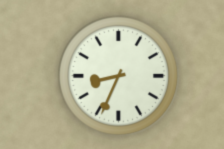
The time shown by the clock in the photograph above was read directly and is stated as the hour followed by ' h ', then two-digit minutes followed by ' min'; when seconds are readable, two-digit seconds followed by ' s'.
8 h 34 min
